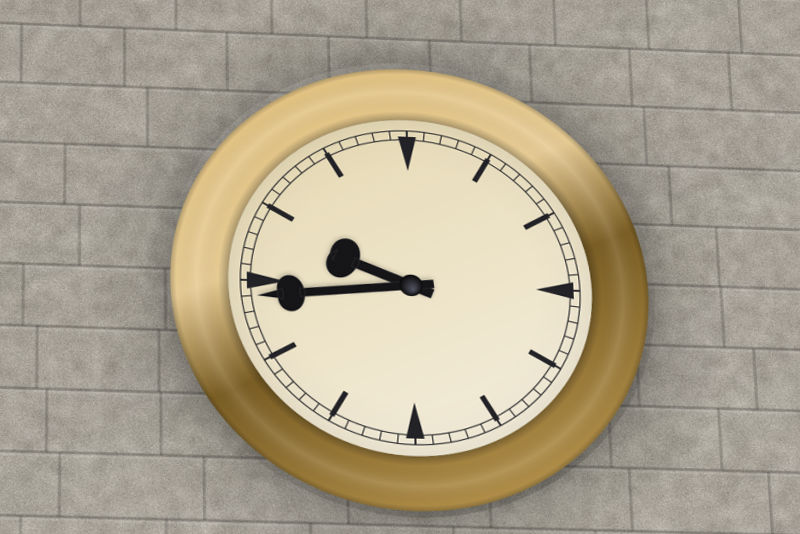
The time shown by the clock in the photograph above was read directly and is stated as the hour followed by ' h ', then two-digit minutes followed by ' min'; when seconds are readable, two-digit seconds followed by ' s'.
9 h 44 min
